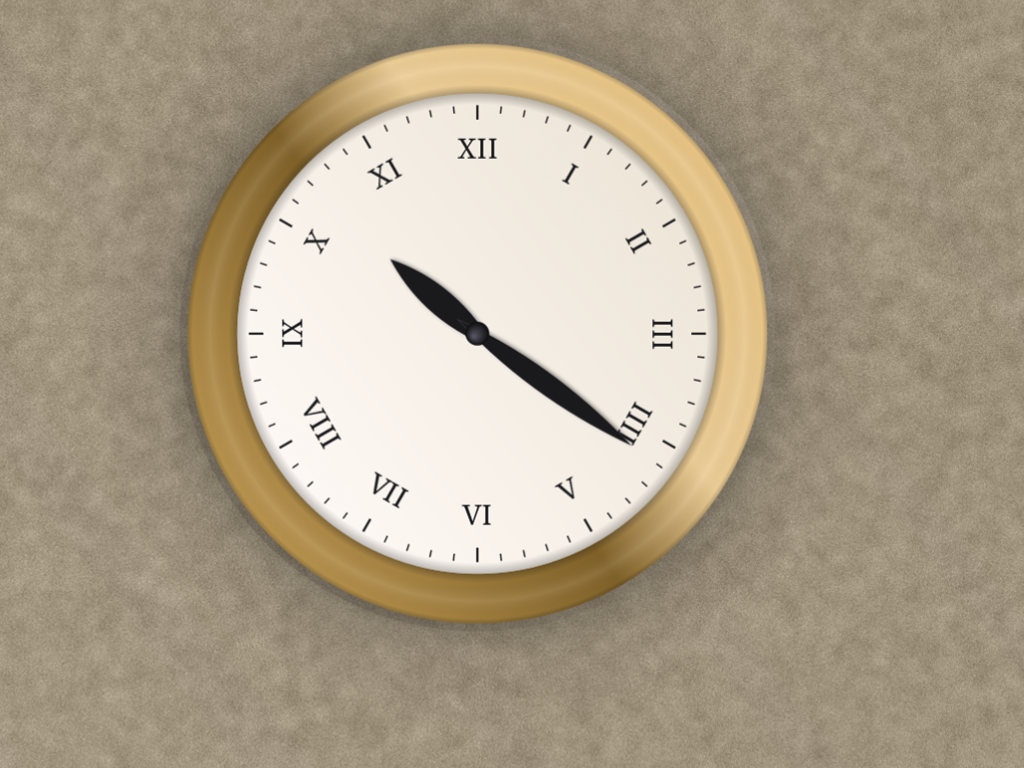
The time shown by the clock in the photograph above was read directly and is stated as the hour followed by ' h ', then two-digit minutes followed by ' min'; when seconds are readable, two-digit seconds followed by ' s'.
10 h 21 min
